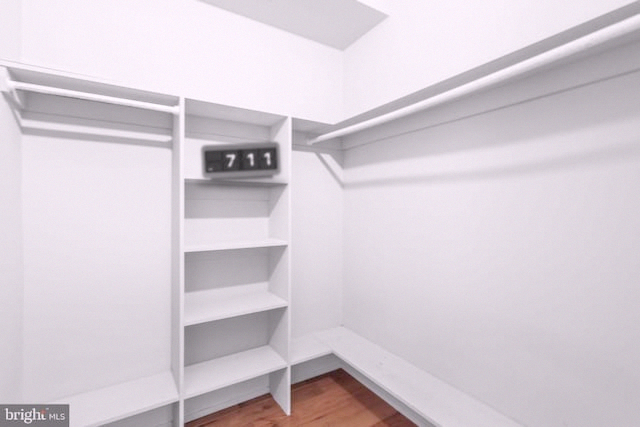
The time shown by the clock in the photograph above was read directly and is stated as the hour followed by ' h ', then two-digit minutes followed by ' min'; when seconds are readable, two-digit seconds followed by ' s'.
7 h 11 min
